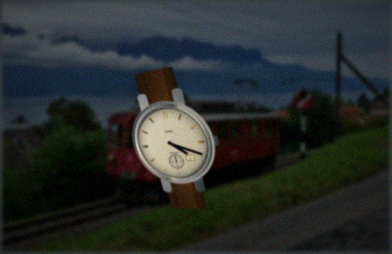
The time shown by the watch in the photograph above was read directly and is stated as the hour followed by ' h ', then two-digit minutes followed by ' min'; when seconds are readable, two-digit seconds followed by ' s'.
4 h 19 min
